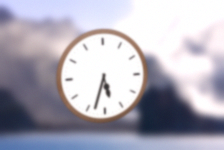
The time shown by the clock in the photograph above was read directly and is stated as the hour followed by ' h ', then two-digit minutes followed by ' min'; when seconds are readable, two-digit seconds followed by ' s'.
5 h 33 min
